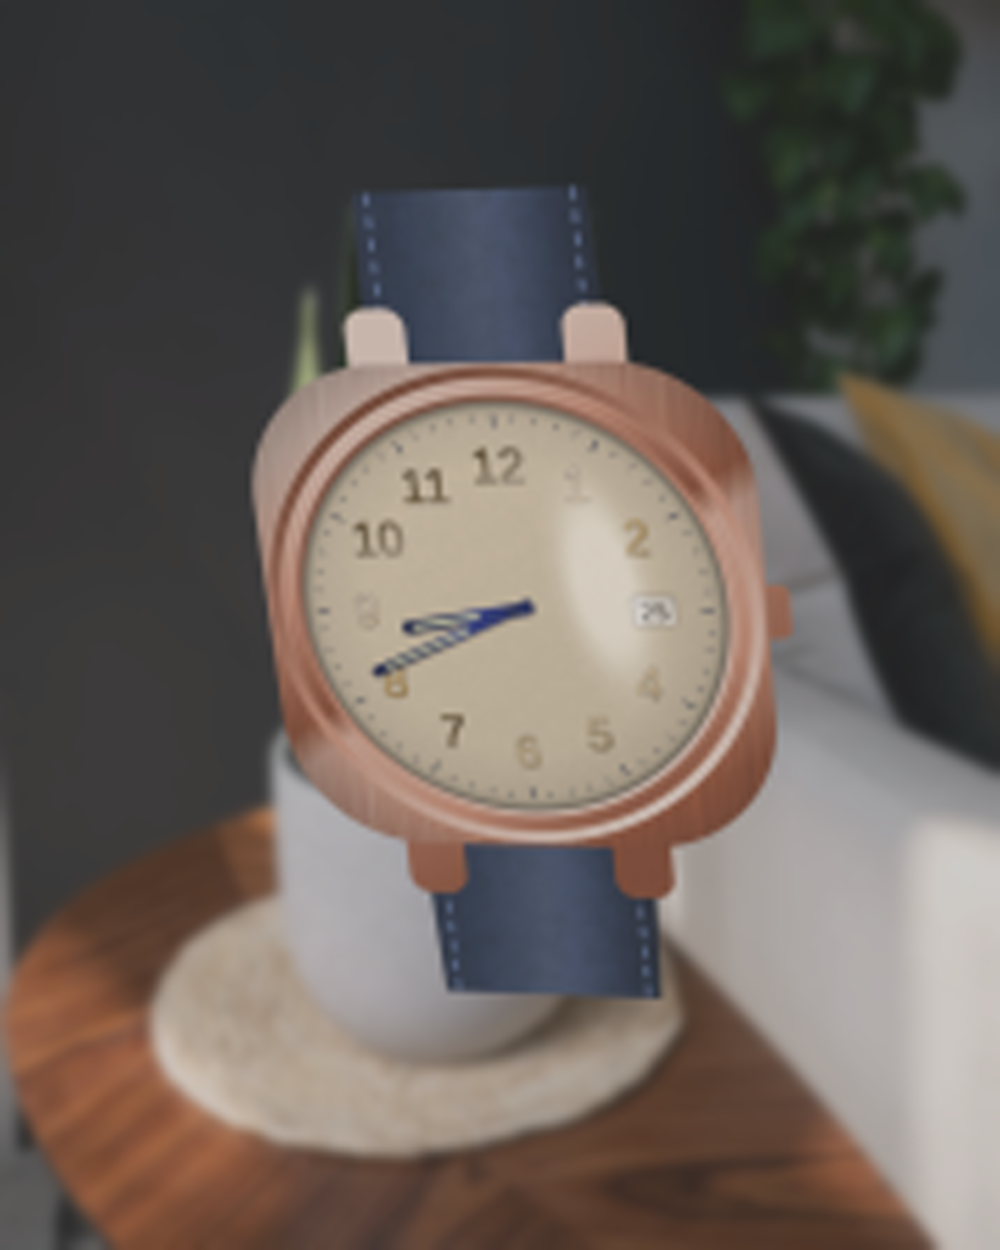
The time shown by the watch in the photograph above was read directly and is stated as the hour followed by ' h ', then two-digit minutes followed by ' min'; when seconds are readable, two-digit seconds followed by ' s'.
8 h 41 min
